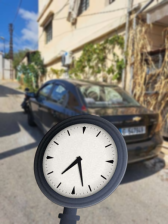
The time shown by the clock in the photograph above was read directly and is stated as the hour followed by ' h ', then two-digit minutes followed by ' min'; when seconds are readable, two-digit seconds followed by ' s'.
7 h 27 min
